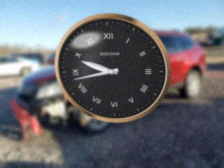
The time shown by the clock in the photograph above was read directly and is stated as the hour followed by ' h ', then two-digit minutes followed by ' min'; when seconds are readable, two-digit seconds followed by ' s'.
9 h 43 min
